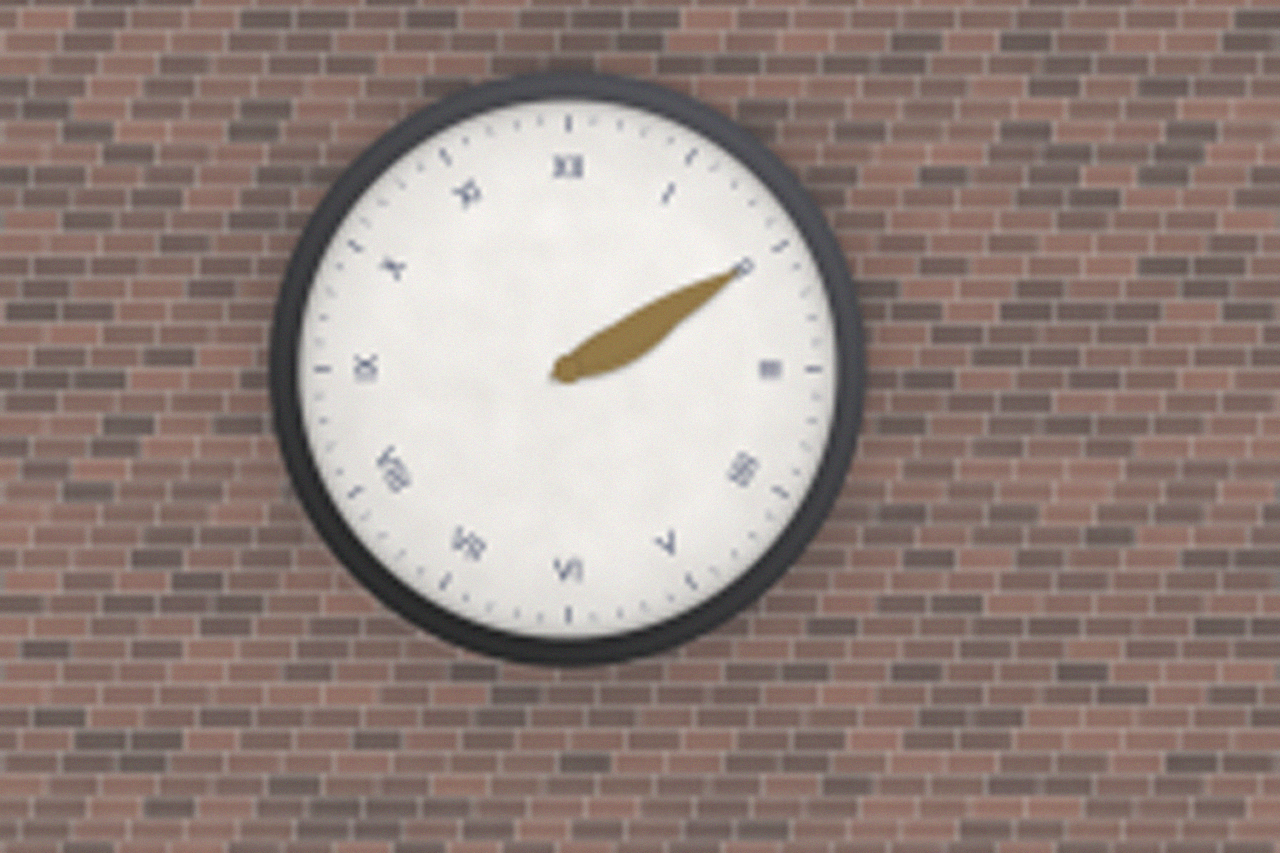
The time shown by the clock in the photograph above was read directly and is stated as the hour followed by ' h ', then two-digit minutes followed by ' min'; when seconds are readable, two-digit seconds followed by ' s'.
2 h 10 min
